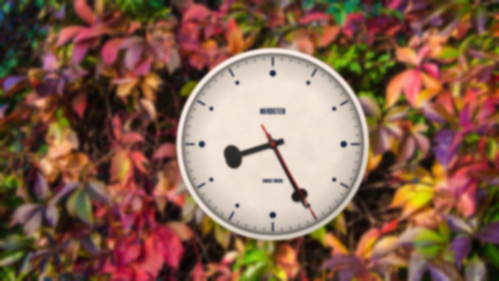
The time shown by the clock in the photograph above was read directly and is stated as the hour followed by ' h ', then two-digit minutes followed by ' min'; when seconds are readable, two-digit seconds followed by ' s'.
8 h 25 min 25 s
